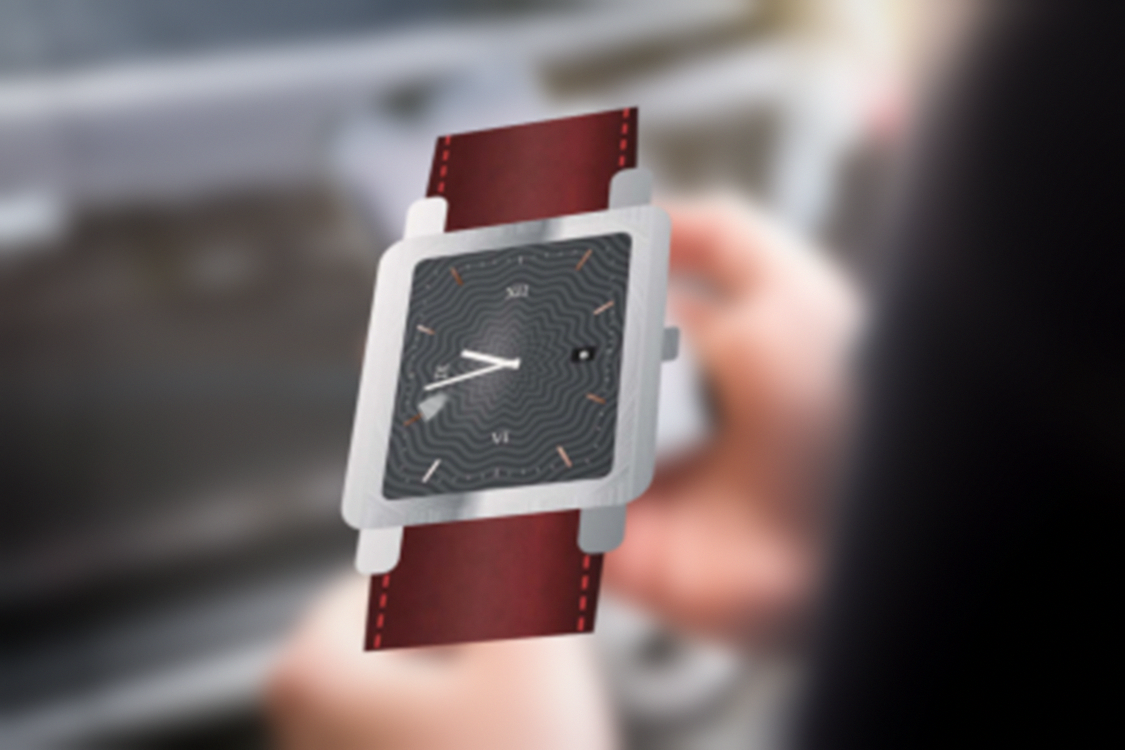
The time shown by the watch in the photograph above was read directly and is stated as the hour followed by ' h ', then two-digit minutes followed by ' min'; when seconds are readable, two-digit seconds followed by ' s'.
9 h 43 min
